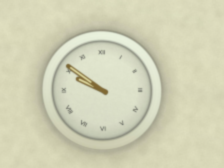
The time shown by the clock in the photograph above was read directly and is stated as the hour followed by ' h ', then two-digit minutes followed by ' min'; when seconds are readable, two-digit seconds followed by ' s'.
9 h 51 min
